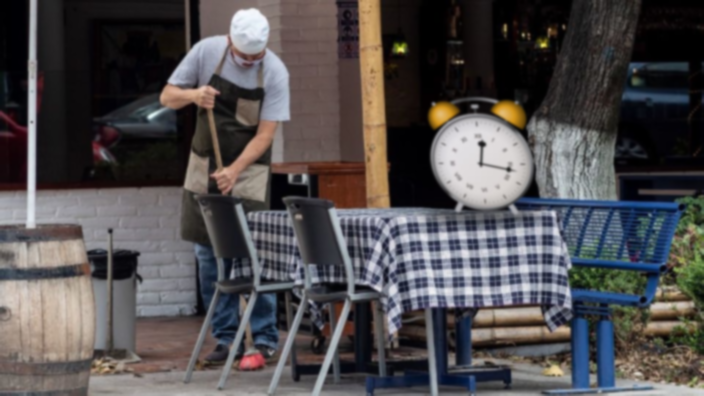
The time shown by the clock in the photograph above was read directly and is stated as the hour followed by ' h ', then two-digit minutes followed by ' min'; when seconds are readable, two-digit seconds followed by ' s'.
12 h 17 min
